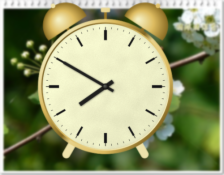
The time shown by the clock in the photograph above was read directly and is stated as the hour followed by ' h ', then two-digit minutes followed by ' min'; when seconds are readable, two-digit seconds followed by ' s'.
7 h 50 min
